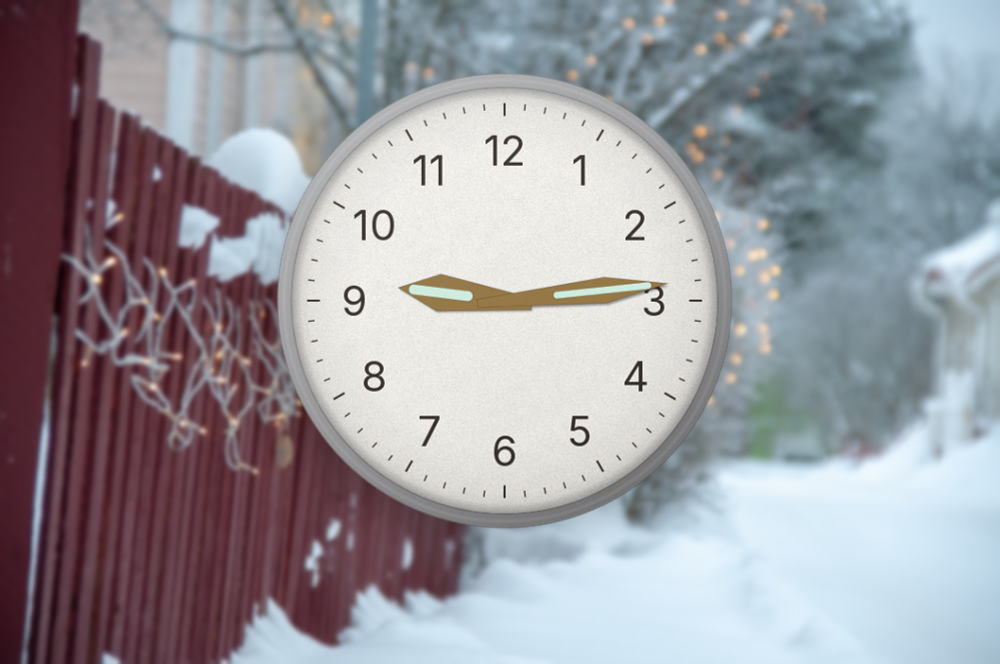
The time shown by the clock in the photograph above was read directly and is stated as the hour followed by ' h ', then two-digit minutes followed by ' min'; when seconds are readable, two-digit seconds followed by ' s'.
9 h 14 min
